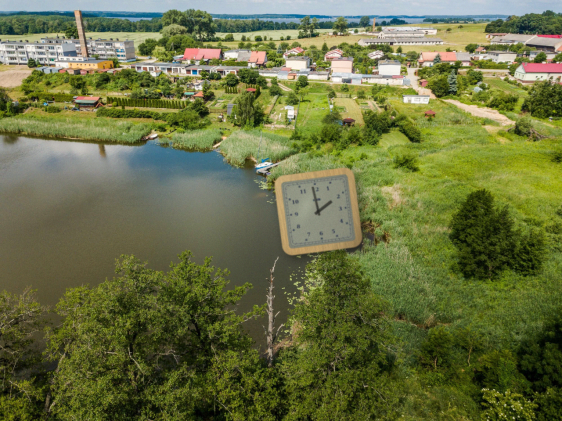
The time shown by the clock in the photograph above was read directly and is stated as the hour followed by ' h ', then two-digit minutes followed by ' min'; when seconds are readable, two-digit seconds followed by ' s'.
1 h 59 min
